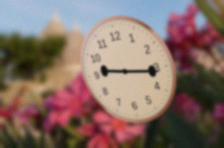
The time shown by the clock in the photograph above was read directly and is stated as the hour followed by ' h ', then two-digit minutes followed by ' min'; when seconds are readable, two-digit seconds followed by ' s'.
9 h 16 min
